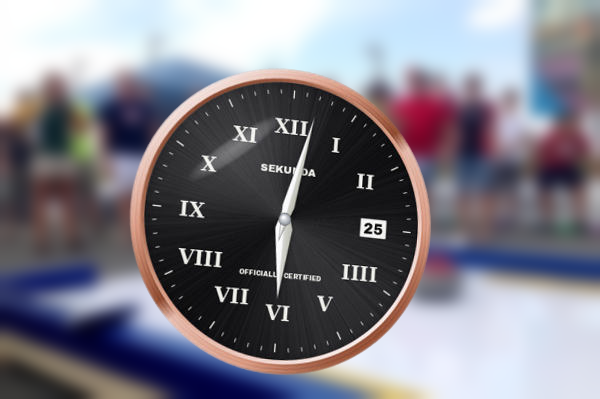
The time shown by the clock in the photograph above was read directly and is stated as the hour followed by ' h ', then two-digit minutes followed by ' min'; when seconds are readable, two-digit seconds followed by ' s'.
6 h 02 min
